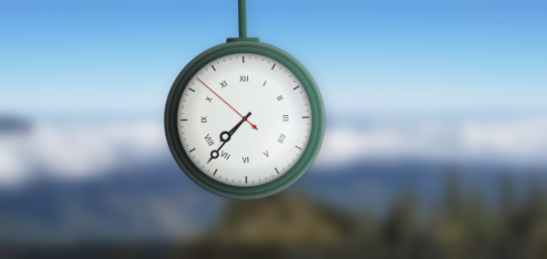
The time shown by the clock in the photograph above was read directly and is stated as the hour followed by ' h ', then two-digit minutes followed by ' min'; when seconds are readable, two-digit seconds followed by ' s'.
7 h 36 min 52 s
